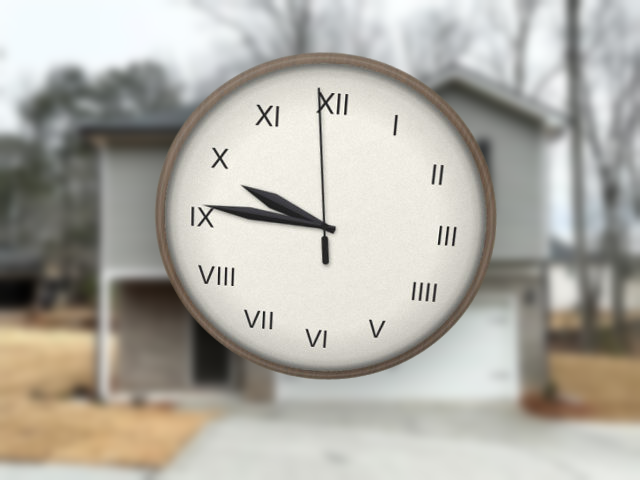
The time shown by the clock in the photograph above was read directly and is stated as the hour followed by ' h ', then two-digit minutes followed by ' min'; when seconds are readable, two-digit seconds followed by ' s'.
9 h 45 min 59 s
